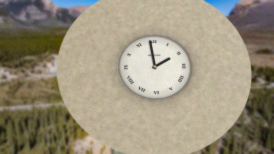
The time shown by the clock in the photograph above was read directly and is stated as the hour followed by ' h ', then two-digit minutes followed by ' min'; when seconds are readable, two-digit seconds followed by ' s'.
1 h 59 min
